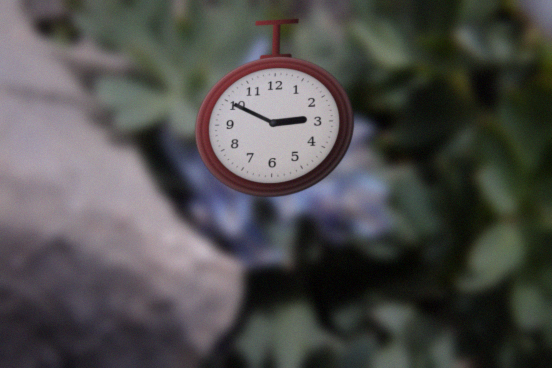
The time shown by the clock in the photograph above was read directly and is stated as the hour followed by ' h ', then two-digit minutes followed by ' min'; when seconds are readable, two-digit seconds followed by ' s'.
2 h 50 min
